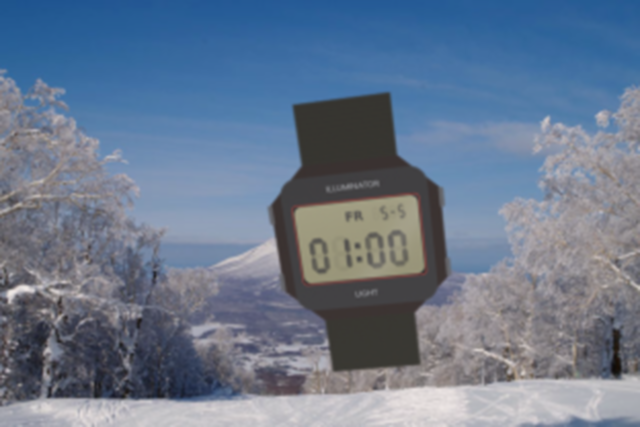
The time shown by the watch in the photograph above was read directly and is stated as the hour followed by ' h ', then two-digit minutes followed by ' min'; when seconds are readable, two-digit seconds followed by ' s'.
1 h 00 min
